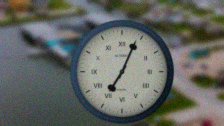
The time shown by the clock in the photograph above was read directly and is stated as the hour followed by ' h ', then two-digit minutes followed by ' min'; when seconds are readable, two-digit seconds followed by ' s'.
7 h 04 min
